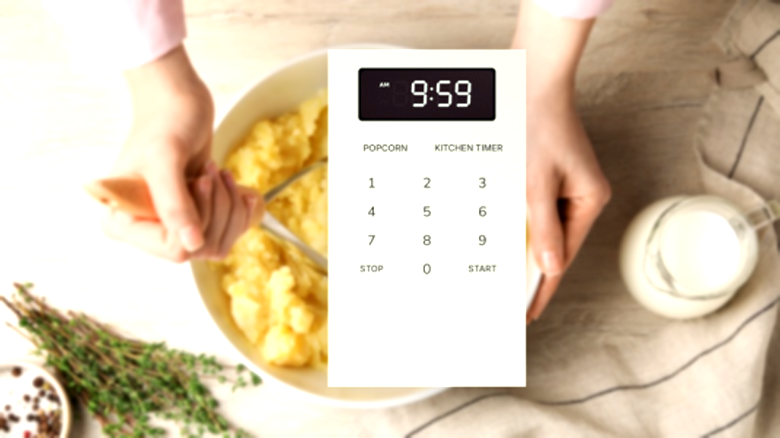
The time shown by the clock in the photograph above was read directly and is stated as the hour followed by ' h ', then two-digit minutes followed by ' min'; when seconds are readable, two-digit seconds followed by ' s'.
9 h 59 min
